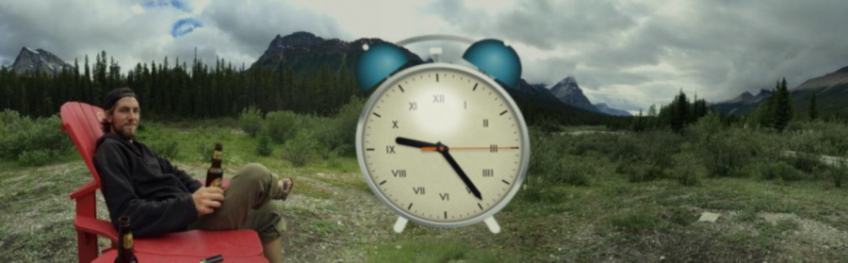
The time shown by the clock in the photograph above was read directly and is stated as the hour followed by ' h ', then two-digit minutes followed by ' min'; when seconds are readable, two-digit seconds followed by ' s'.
9 h 24 min 15 s
